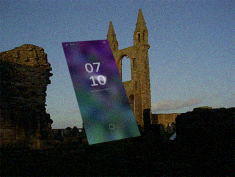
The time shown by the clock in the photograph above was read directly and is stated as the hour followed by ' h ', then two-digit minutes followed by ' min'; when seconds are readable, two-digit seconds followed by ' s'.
7 h 10 min
